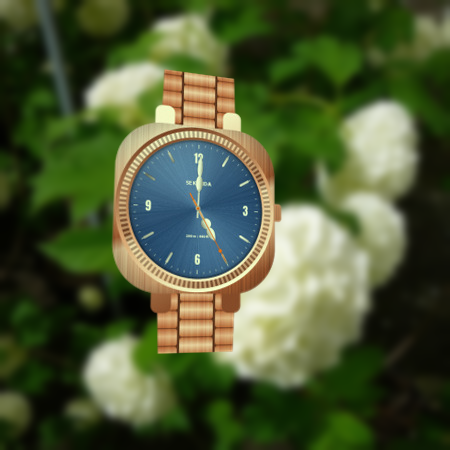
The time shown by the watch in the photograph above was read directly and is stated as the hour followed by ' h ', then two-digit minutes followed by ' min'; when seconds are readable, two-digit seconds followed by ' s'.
5 h 00 min 25 s
